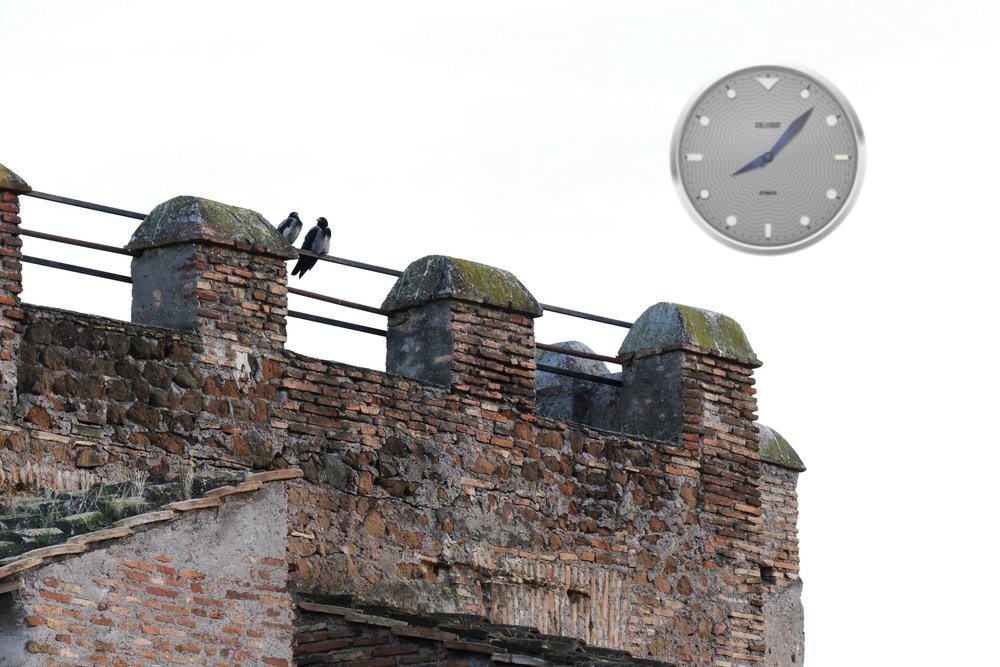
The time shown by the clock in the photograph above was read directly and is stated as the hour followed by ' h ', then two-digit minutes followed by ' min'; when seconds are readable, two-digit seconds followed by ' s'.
8 h 07 min
